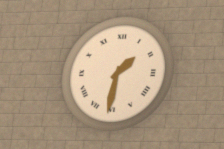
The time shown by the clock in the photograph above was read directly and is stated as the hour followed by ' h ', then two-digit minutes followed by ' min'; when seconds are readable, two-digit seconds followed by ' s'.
1 h 31 min
